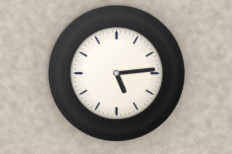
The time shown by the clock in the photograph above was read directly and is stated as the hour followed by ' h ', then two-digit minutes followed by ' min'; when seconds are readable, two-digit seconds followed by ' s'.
5 h 14 min
